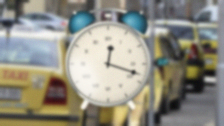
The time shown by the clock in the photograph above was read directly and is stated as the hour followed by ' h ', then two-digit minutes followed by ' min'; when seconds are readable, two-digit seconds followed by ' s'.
12 h 18 min
